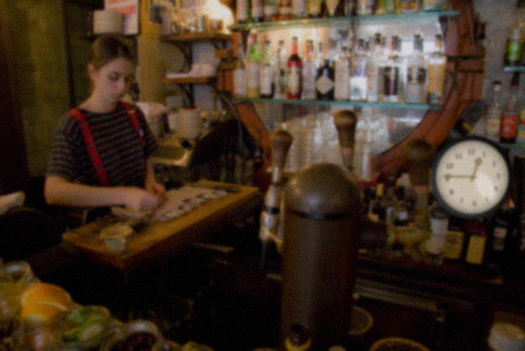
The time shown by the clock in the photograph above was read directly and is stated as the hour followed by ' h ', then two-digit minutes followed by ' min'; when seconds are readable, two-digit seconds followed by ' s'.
12 h 46 min
